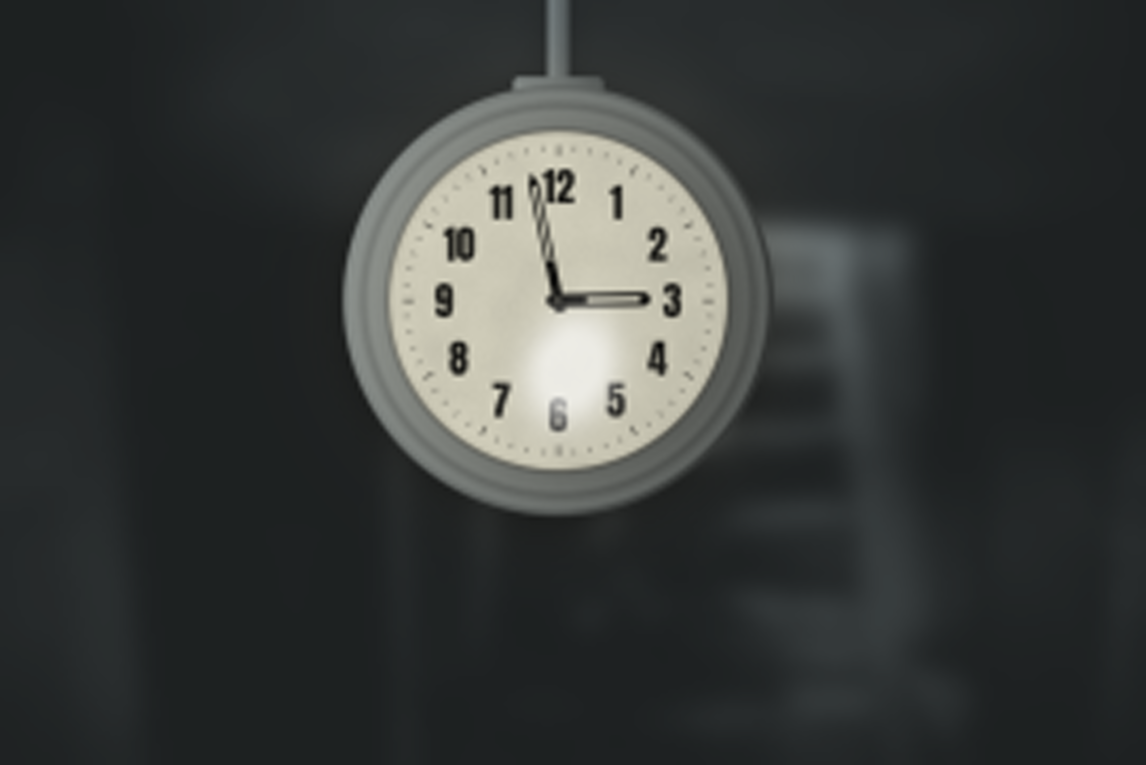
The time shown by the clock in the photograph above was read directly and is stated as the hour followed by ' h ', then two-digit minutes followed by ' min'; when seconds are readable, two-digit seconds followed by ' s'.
2 h 58 min
